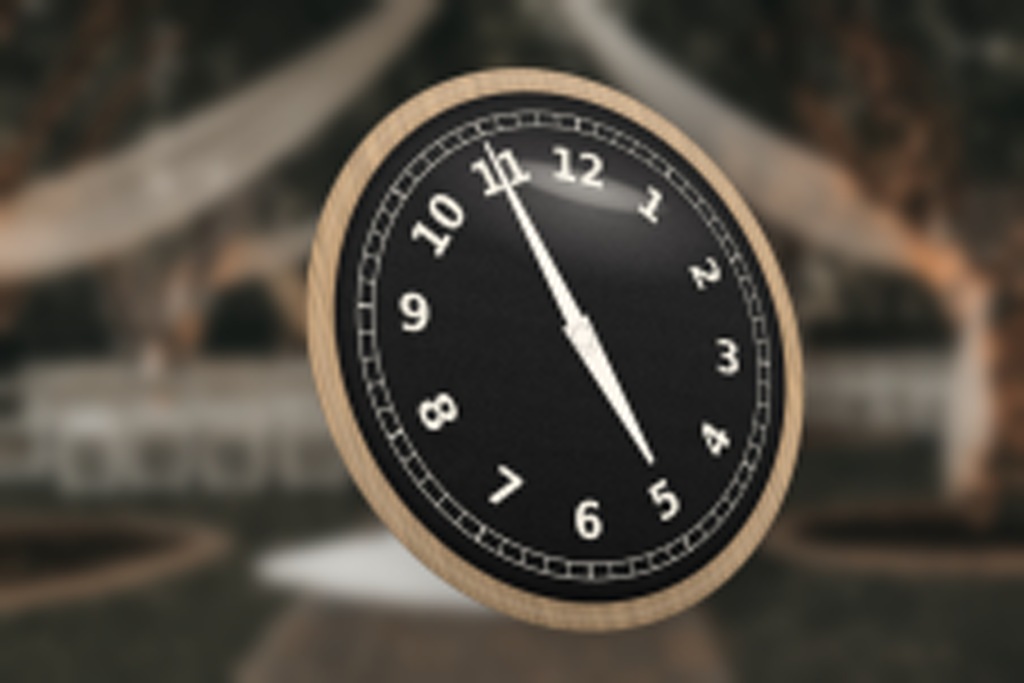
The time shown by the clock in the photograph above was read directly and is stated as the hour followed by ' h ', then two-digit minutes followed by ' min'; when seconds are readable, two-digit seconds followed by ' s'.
4 h 55 min
